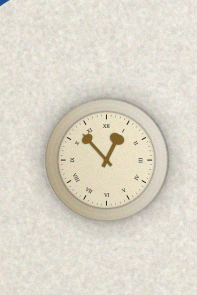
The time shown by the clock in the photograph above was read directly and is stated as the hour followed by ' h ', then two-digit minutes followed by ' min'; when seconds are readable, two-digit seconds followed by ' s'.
12 h 53 min
